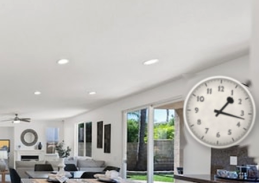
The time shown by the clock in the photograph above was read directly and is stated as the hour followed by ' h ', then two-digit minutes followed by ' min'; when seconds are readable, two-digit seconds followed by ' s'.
1 h 17 min
